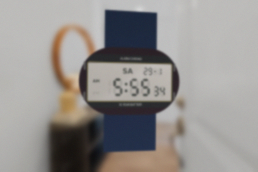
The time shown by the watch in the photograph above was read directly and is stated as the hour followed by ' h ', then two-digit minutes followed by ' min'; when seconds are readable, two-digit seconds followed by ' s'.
5 h 55 min 34 s
